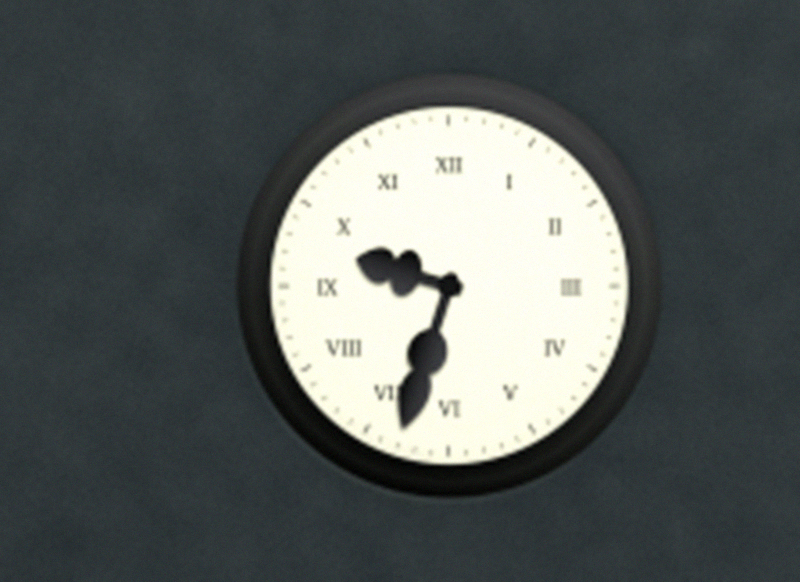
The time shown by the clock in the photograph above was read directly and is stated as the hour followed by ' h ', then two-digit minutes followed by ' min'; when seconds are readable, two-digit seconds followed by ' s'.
9 h 33 min
